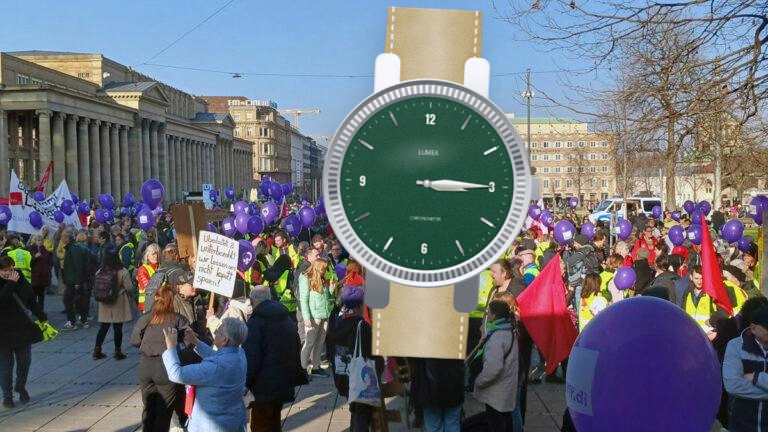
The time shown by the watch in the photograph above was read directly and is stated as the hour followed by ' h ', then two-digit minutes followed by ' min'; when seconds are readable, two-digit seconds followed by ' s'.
3 h 15 min
